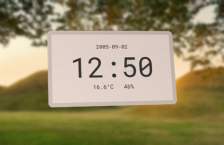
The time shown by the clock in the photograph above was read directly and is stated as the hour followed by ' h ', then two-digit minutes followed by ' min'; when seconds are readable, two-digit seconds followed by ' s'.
12 h 50 min
